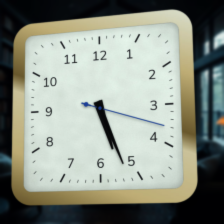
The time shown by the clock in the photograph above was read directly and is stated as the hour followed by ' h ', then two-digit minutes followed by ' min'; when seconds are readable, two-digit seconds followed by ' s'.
5 h 26 min 18 s
